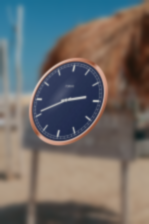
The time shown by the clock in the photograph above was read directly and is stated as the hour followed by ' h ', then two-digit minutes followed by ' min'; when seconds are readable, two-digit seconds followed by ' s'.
2 h 41 min
